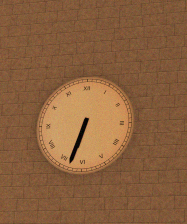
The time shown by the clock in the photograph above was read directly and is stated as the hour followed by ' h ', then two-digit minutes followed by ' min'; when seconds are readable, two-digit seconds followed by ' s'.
6 h 33 min
